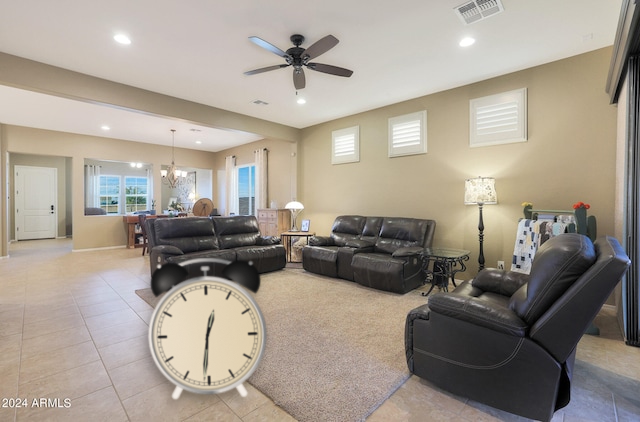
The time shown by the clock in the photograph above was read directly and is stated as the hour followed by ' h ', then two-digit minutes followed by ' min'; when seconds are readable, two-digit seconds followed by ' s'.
12 h 31 min
